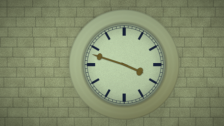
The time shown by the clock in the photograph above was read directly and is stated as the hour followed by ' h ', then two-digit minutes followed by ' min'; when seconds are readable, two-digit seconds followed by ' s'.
3 h 48 min
